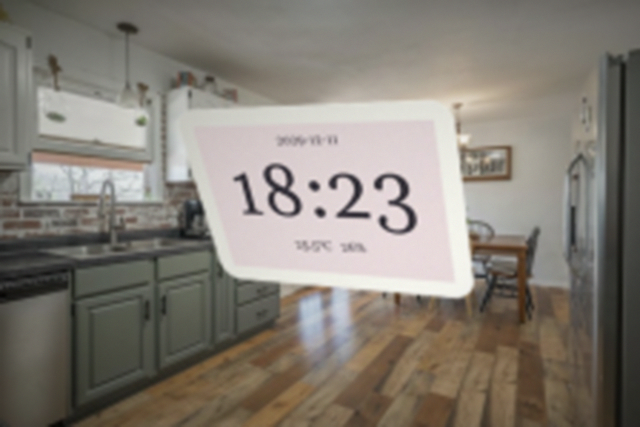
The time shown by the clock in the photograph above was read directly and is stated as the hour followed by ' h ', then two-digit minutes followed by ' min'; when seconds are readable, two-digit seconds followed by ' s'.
18 h 23 min
